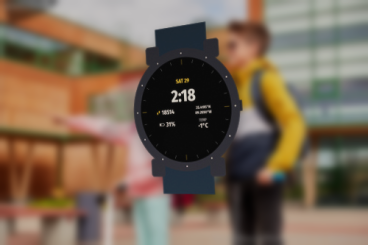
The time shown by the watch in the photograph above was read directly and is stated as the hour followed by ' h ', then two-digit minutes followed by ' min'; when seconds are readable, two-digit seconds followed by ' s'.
2 h 18 min
